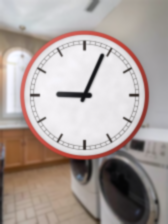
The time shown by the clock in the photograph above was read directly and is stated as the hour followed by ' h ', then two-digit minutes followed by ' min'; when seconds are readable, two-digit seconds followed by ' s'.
9 h 04 min
